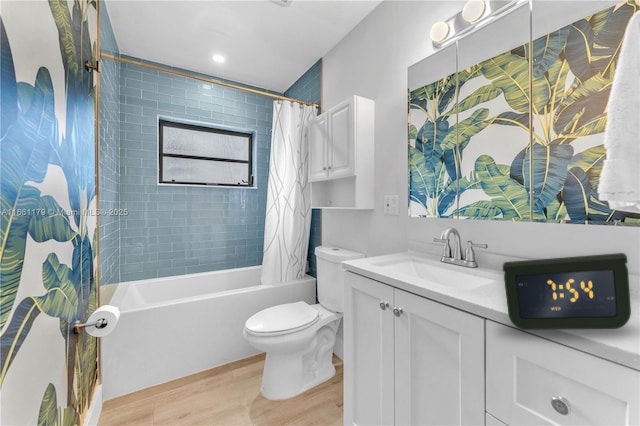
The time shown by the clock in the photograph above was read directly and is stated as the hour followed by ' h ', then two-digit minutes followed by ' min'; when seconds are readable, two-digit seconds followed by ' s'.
7 h 54 min
